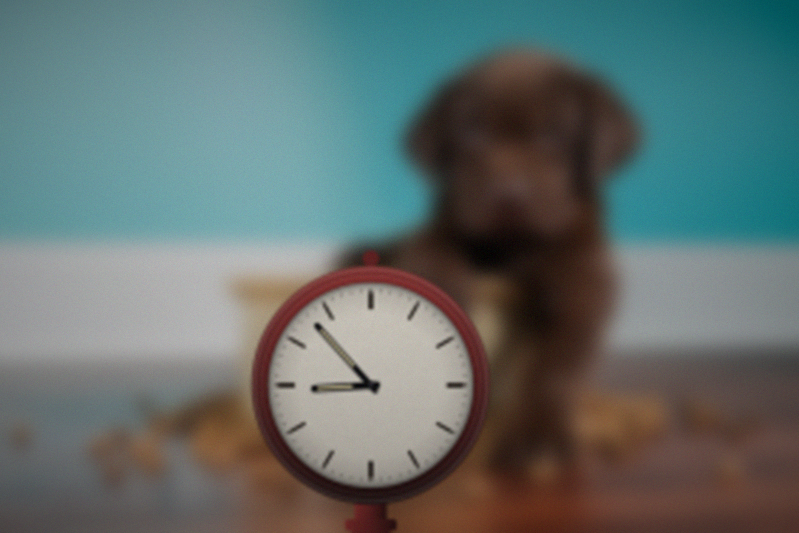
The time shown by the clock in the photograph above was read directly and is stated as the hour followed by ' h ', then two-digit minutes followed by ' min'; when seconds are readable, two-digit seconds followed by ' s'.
8 h 53 min
